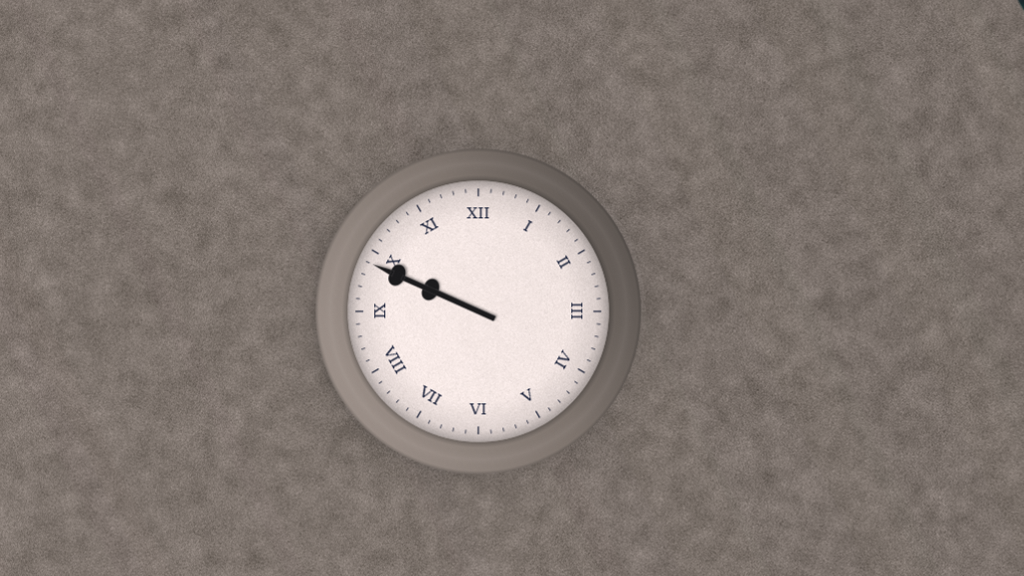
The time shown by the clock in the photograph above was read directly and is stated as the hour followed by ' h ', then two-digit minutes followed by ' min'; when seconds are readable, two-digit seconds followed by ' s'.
9 h 49 min
